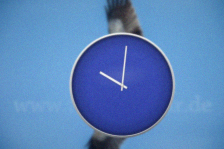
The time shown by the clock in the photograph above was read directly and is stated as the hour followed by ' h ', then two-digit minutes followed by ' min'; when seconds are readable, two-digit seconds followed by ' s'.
10 h 01 min
